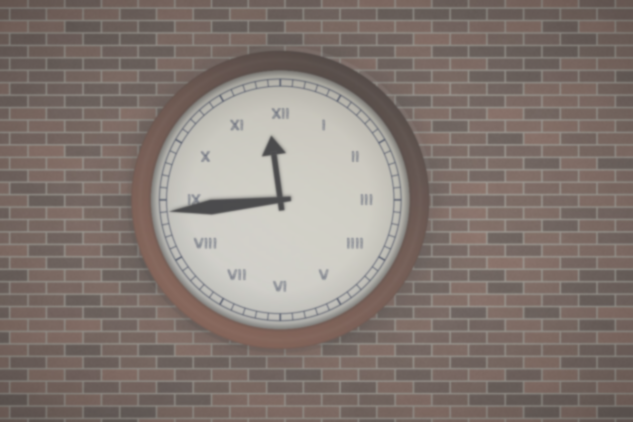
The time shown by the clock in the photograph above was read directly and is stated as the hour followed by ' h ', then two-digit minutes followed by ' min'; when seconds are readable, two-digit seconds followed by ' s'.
11 h 44 min
